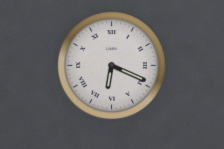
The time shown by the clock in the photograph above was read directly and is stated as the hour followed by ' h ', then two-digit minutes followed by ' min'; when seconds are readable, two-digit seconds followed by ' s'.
6 h 19 min
